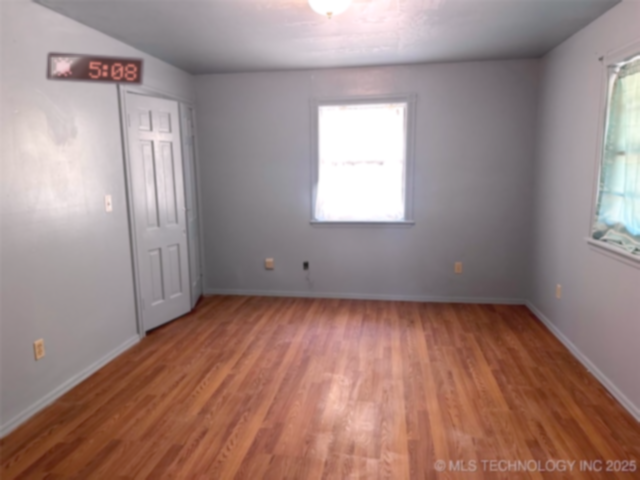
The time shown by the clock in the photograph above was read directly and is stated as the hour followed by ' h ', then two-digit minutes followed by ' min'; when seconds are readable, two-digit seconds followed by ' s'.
5 h 08 min
